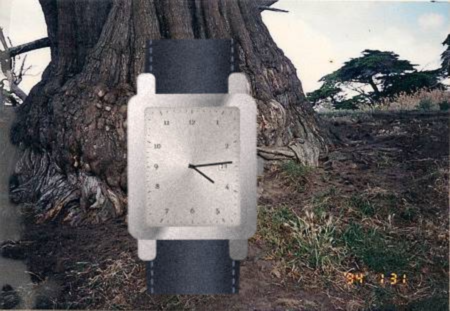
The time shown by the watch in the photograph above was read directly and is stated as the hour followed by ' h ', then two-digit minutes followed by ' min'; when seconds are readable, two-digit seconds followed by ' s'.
4 h 14 min
